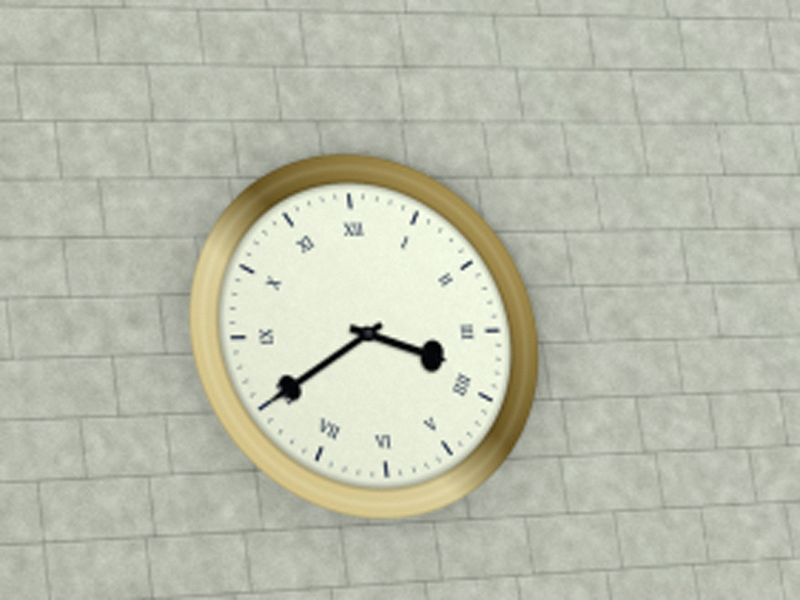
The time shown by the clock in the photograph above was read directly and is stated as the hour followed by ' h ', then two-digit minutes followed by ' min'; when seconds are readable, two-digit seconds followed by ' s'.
3 h 40 min
